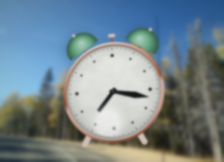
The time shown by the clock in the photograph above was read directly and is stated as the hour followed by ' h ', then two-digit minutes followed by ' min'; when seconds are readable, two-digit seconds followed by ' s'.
7 h 17 min
